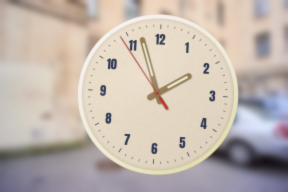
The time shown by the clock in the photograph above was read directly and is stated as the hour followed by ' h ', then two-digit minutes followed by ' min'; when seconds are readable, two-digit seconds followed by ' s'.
1 h 56 min 54 s
